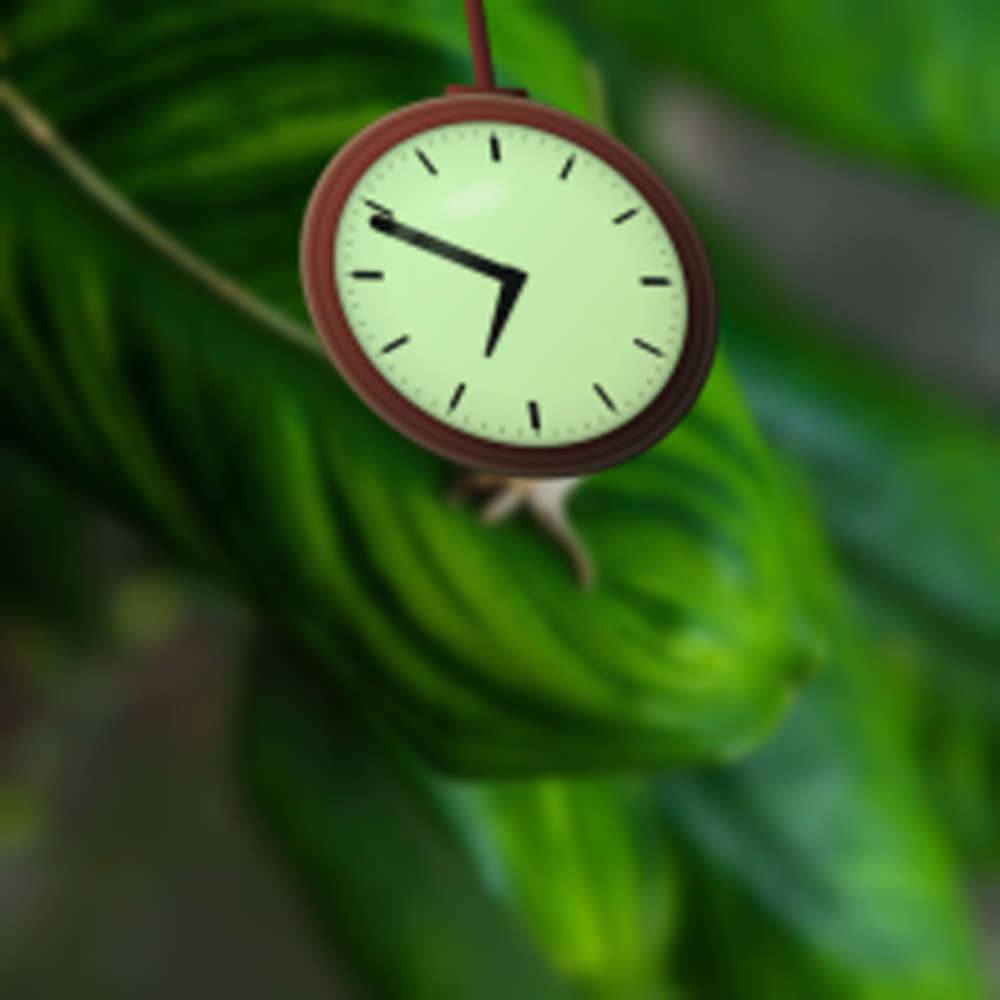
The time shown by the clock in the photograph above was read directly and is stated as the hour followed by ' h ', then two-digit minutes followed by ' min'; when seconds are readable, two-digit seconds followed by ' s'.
6 h 49 min
